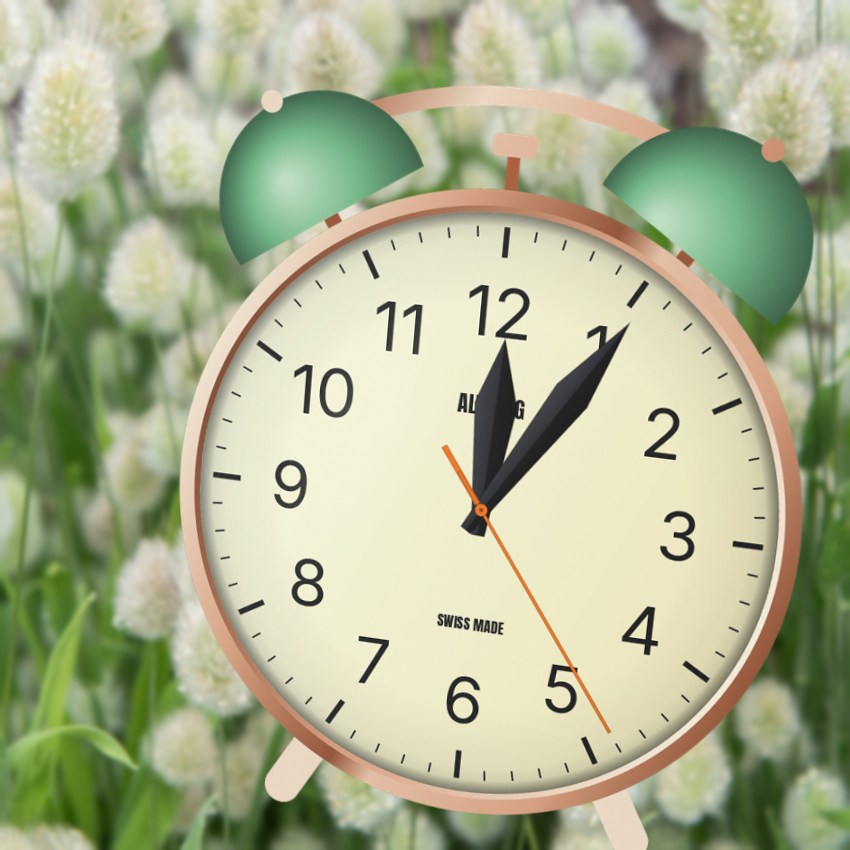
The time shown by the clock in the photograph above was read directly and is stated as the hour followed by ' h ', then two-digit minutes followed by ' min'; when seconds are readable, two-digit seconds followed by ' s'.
12 h 05 min 24 s
